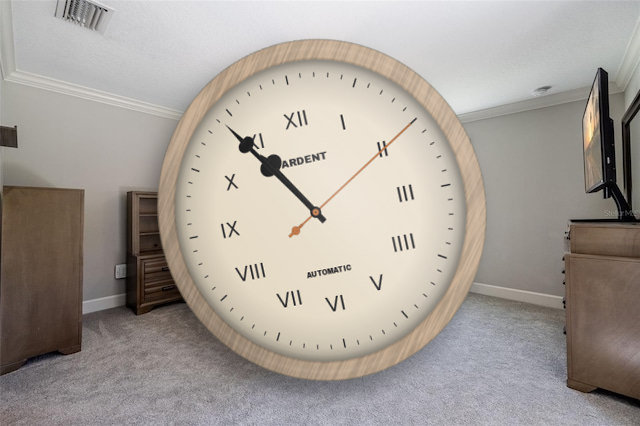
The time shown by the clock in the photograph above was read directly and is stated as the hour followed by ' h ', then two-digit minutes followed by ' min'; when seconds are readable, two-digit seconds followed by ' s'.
10 h 54 min 10 s
